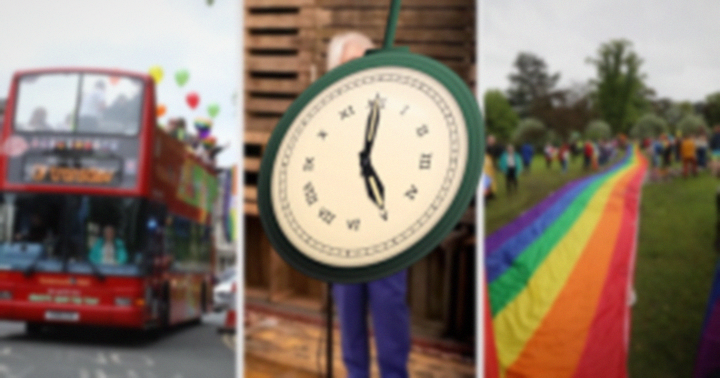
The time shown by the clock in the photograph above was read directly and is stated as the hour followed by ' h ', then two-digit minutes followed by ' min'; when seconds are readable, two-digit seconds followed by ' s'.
5 h 00 min
